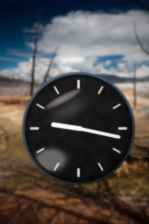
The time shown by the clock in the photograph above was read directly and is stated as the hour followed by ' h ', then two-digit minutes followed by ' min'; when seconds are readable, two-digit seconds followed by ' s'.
9 h 17 min
